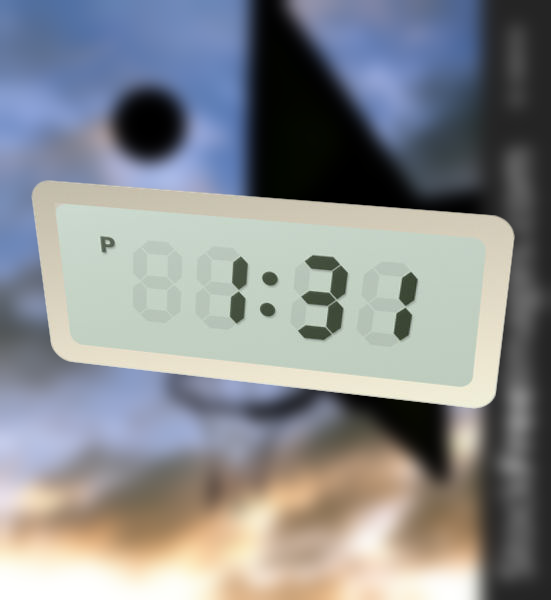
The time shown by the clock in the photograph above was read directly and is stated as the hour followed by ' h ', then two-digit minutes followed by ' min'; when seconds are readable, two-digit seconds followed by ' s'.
1 h 31 min
